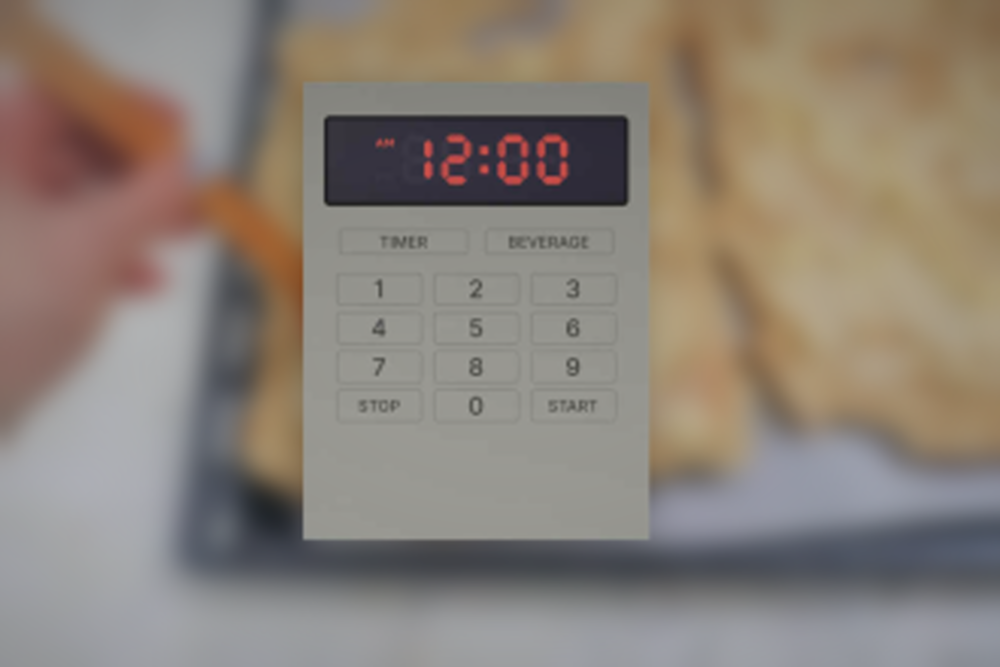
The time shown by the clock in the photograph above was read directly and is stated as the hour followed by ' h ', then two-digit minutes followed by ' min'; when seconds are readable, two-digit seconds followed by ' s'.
12 h 00 min
